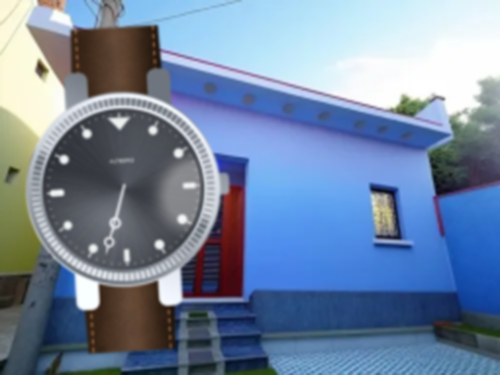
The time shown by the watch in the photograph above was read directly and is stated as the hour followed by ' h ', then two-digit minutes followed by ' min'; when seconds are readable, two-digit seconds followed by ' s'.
6 h 33 min
